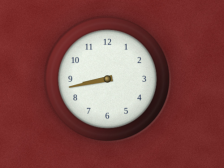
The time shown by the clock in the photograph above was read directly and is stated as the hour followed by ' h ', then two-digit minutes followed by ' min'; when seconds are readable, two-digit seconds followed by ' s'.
8 h 43 min
